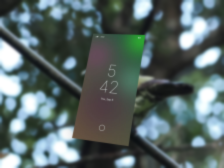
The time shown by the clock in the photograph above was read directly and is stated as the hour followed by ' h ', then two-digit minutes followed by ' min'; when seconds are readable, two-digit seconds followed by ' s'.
5 h 42 min
